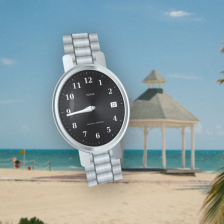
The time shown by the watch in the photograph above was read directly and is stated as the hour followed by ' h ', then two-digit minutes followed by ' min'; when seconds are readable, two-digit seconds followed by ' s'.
8 h 44 min
